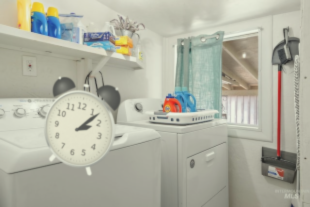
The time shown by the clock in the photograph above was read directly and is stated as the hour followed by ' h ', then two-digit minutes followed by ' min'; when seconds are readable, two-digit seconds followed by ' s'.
2 h 07 min
